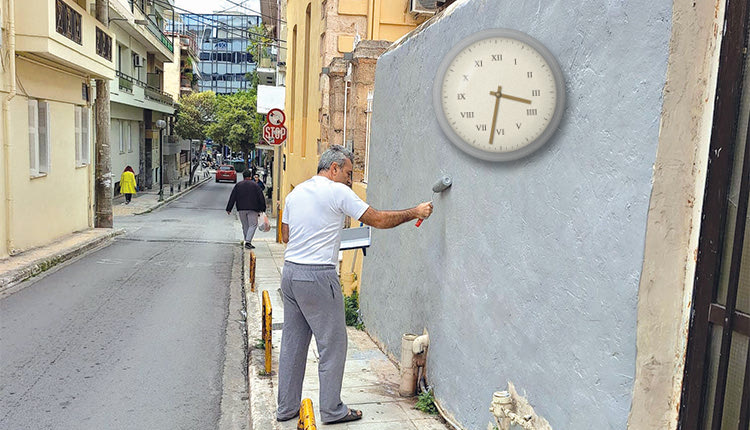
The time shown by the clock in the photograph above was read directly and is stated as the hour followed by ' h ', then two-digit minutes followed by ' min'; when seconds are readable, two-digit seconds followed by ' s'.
3 h 32 min
